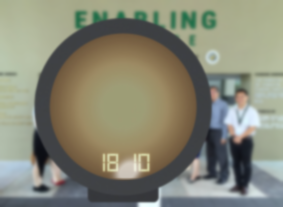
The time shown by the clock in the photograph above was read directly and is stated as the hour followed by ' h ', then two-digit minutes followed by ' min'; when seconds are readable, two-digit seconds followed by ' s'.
18 h 10 min
